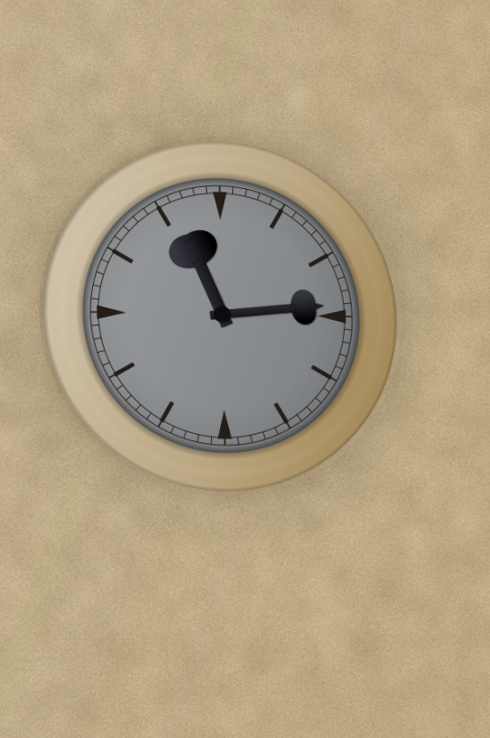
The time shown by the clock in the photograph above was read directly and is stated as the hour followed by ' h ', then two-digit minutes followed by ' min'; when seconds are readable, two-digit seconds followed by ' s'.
11 h 14 min
